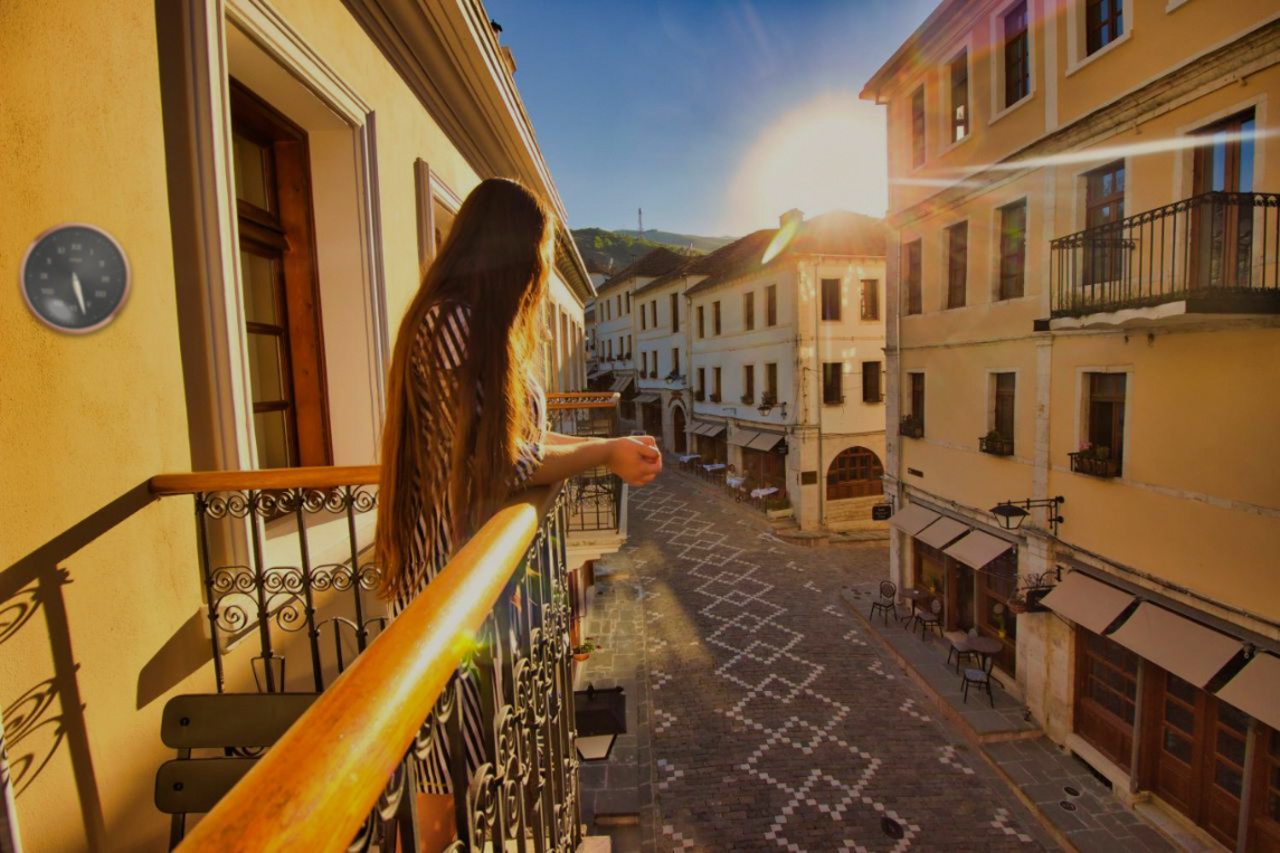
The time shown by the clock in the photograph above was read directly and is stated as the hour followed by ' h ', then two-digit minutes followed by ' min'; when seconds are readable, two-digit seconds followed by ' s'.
5 h 27 min
